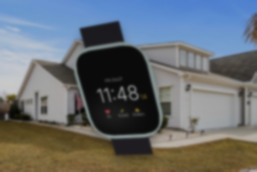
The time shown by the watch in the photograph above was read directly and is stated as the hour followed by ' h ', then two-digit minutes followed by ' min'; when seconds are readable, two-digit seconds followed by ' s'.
11 h 48 min
